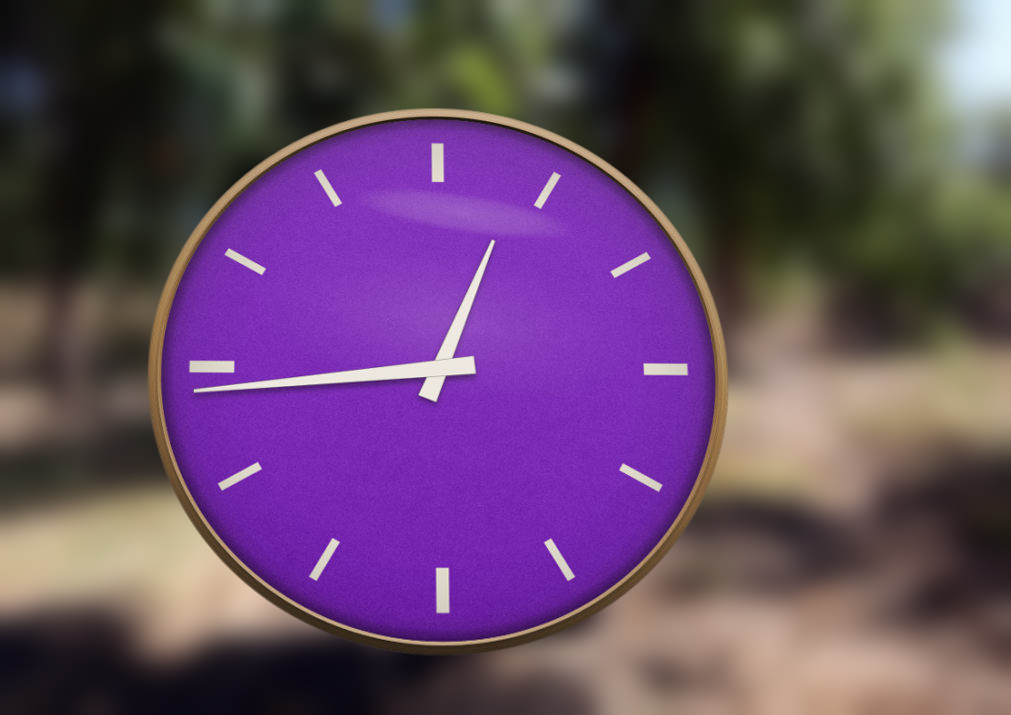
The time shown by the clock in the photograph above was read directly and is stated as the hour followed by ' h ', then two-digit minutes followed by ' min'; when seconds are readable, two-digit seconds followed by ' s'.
12 h 44 min
